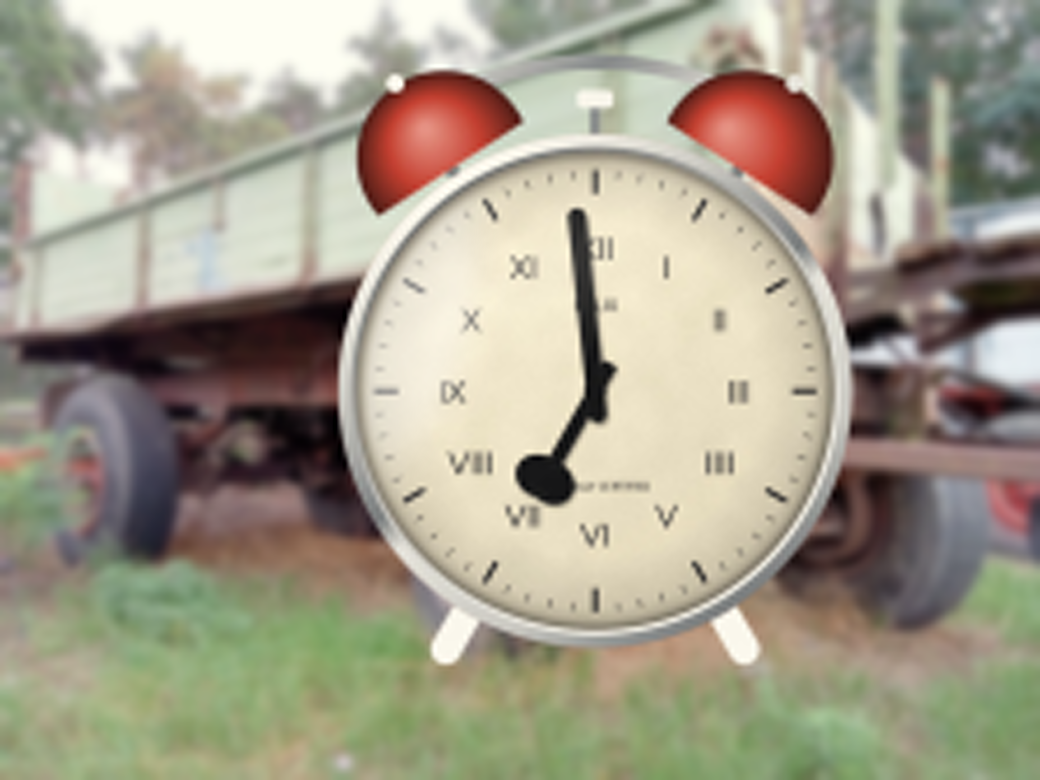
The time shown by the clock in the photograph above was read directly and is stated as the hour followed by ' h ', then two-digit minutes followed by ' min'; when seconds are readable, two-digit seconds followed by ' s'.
6 h 59 min
